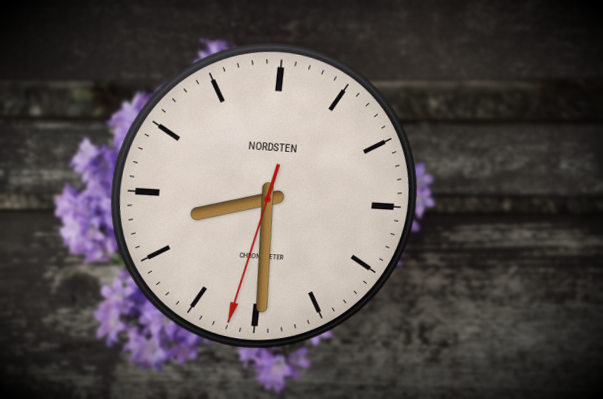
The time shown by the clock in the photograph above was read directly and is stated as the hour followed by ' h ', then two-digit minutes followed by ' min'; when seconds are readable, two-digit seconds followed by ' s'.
8 h 29 min 32 s
